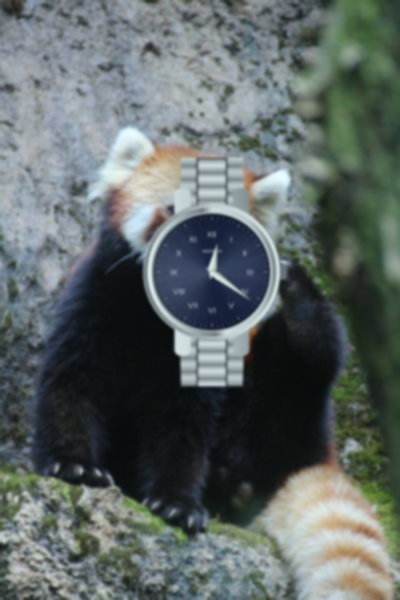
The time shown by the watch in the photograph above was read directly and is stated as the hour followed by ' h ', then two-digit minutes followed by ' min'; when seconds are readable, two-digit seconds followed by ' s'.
12 h 21 min
